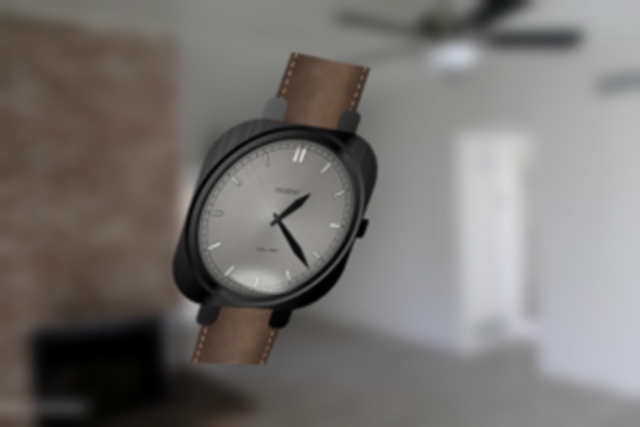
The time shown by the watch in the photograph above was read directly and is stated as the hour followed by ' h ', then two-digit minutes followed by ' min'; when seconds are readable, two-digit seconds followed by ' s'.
1 h 22 min
